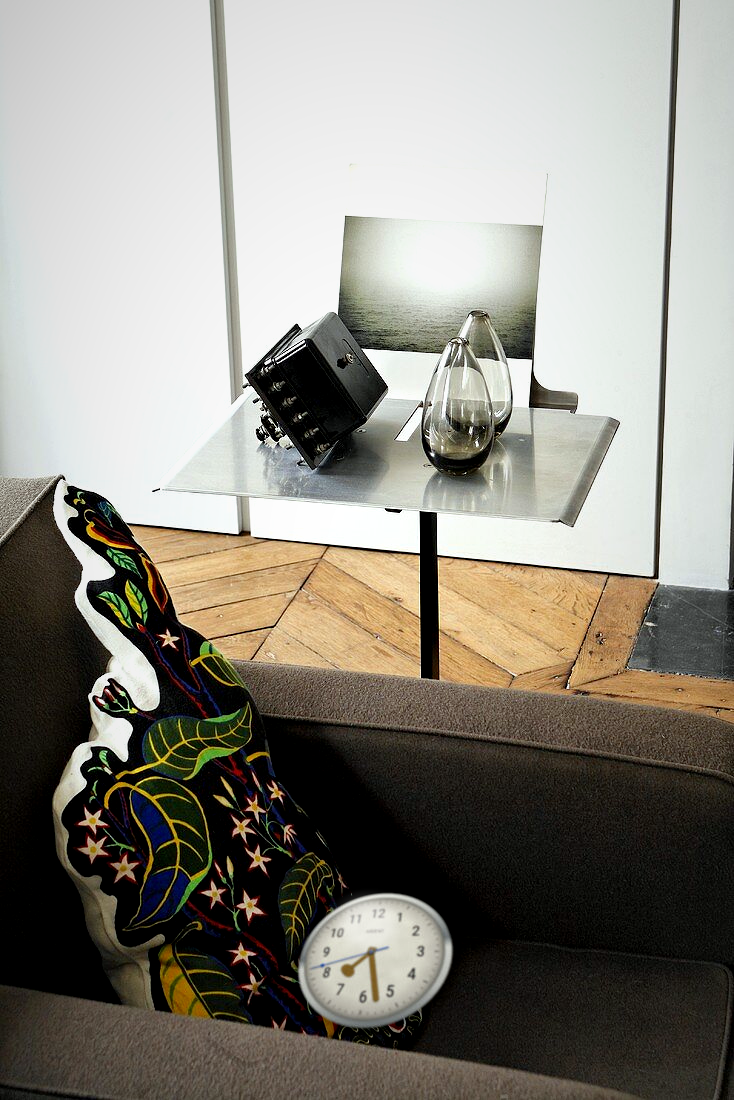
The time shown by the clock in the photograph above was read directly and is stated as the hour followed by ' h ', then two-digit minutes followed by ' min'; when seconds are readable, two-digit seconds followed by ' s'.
7 h 27 min 42 s
